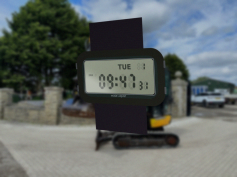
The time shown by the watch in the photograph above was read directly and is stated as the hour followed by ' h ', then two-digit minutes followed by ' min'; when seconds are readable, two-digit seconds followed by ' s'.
9 h 47 min 31 s
